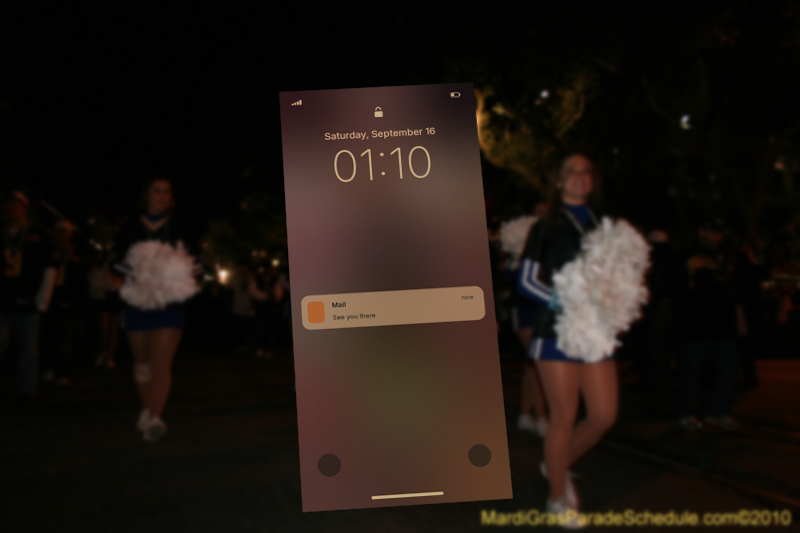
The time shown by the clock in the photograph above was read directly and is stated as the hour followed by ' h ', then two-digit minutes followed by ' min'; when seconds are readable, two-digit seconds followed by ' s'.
1 h 10 min
